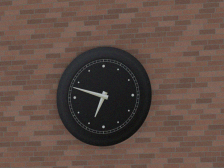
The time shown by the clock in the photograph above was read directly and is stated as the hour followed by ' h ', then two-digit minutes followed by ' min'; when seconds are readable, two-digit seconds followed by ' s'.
6 h 48 min
